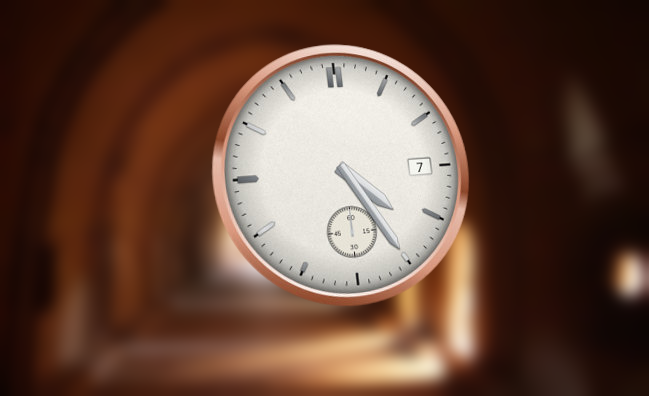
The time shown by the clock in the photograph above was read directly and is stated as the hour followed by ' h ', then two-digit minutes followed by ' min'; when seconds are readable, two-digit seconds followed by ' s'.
4 h 25 min
